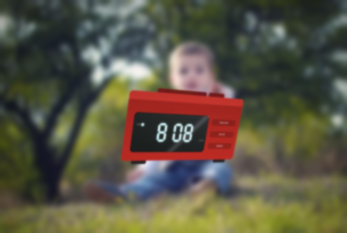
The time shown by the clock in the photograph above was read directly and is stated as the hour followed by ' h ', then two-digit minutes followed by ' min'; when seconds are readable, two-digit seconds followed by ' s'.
8 h 08 min
